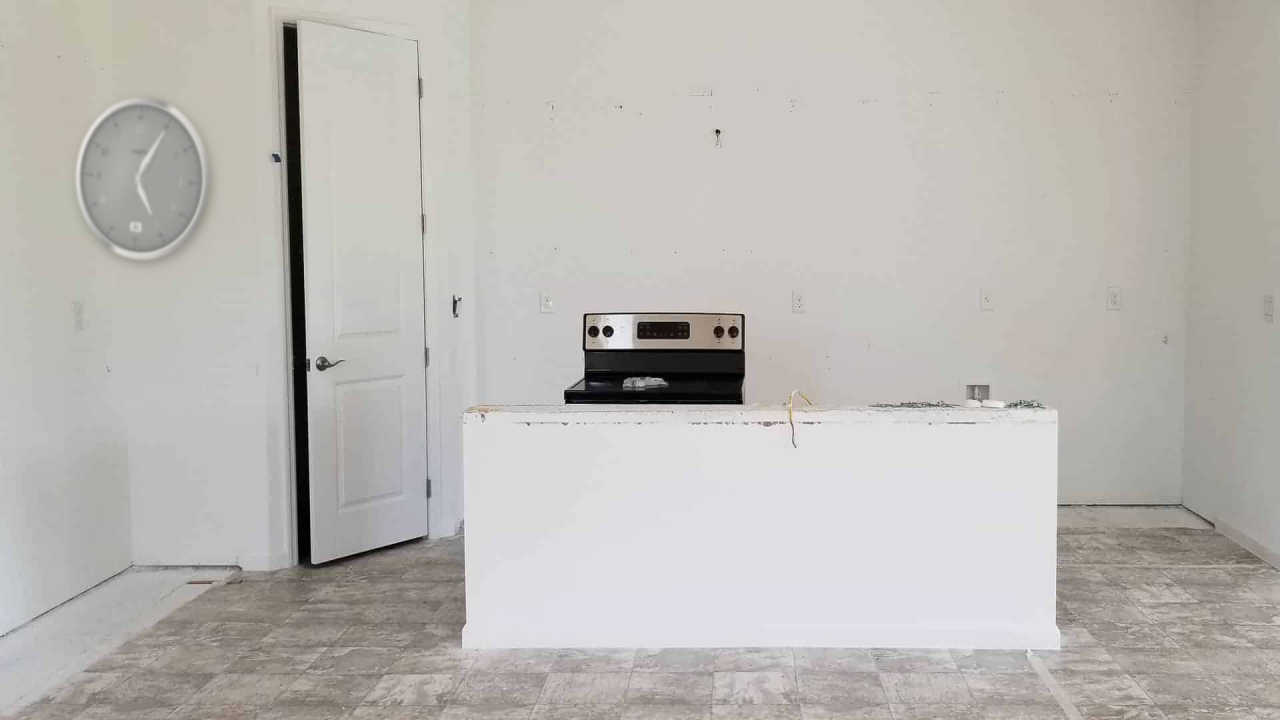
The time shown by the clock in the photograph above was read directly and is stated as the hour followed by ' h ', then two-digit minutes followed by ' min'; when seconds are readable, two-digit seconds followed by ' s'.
5 h 05 min
